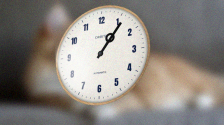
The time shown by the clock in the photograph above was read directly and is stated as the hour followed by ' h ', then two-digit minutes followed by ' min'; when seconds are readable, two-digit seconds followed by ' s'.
1 h 06 min
